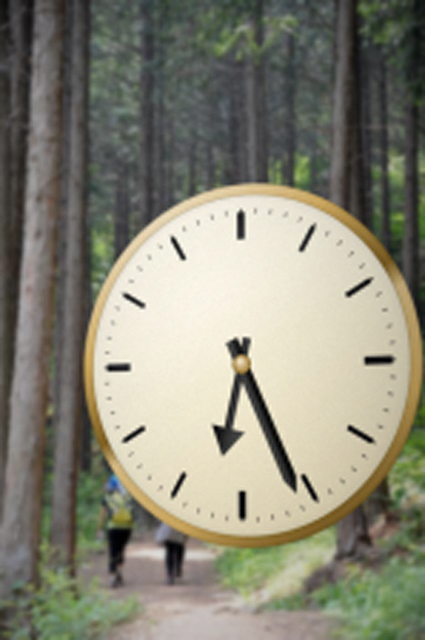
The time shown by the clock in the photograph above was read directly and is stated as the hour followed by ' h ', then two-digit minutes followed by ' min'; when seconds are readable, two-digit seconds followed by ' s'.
6 h 26 min
